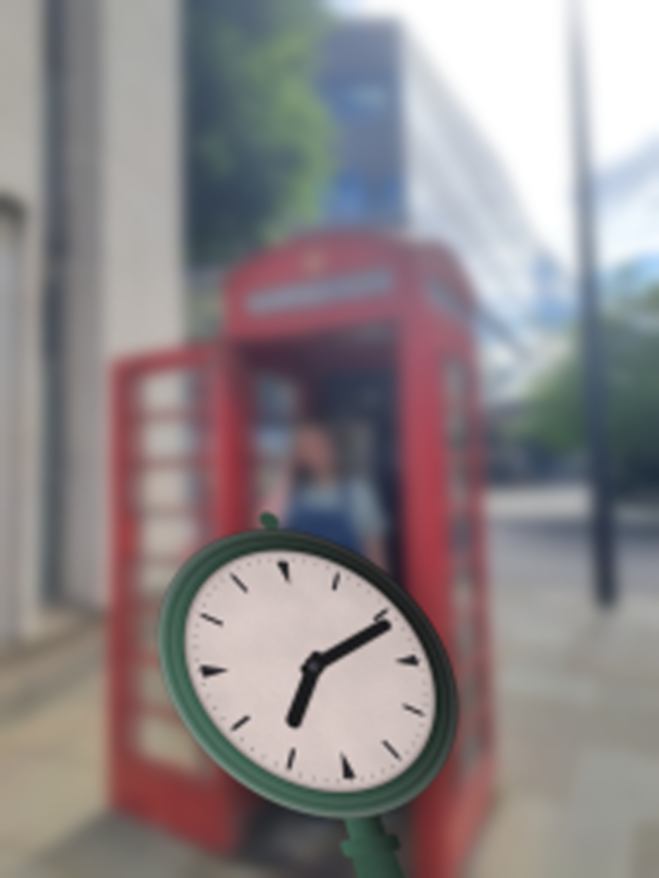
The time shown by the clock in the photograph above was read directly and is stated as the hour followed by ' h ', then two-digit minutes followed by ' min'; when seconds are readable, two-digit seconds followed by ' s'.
7 h 11 min
